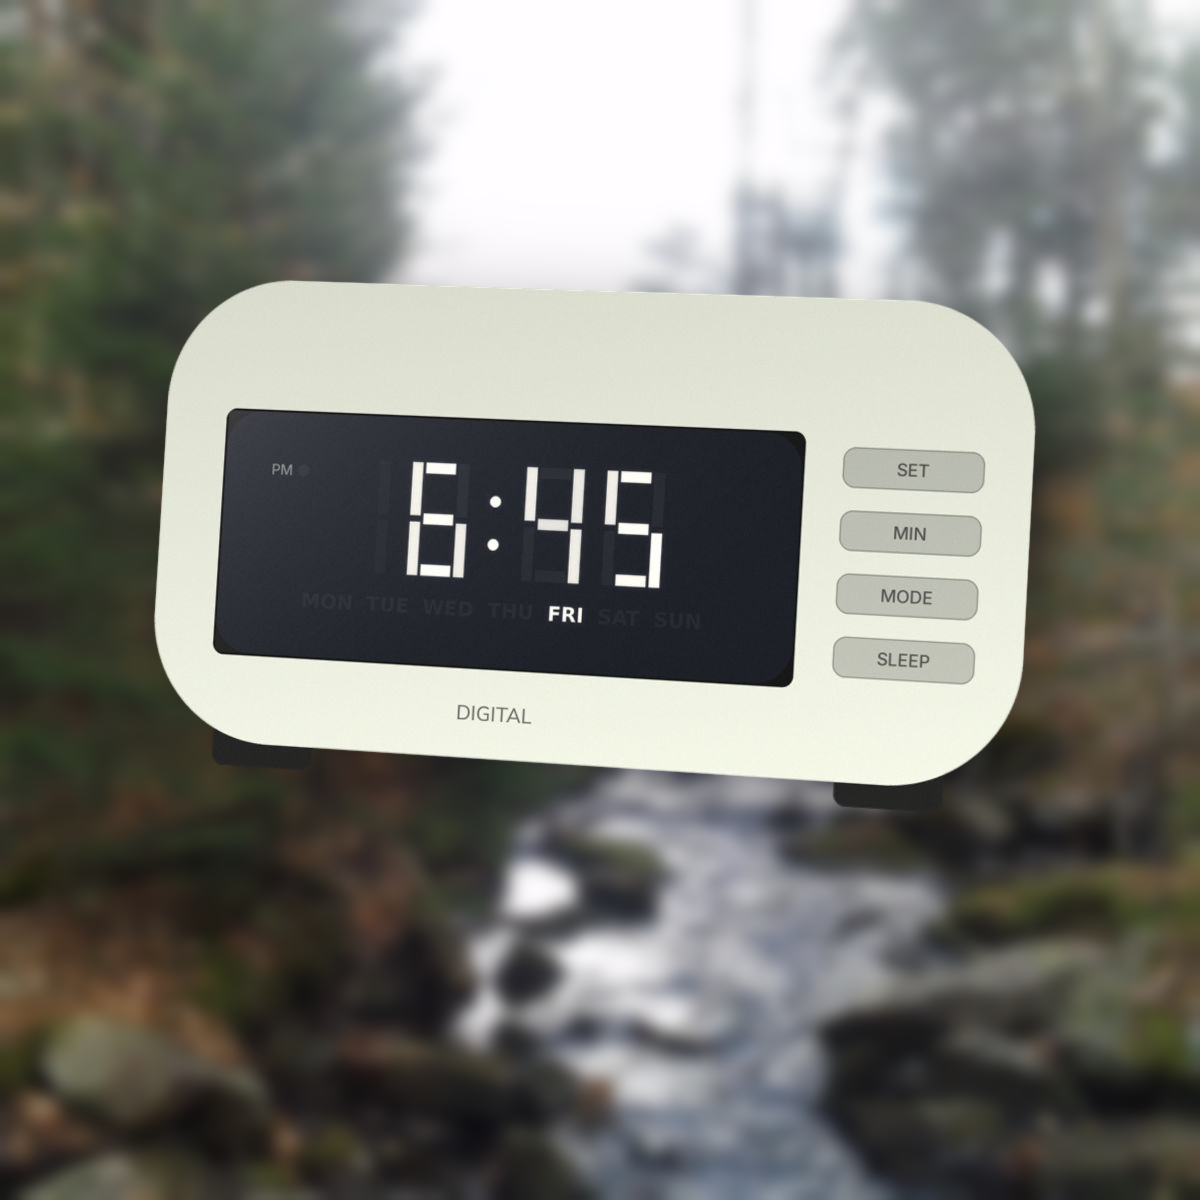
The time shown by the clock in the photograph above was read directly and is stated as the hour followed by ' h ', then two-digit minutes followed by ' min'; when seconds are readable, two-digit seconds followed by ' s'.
6 h 45 min
